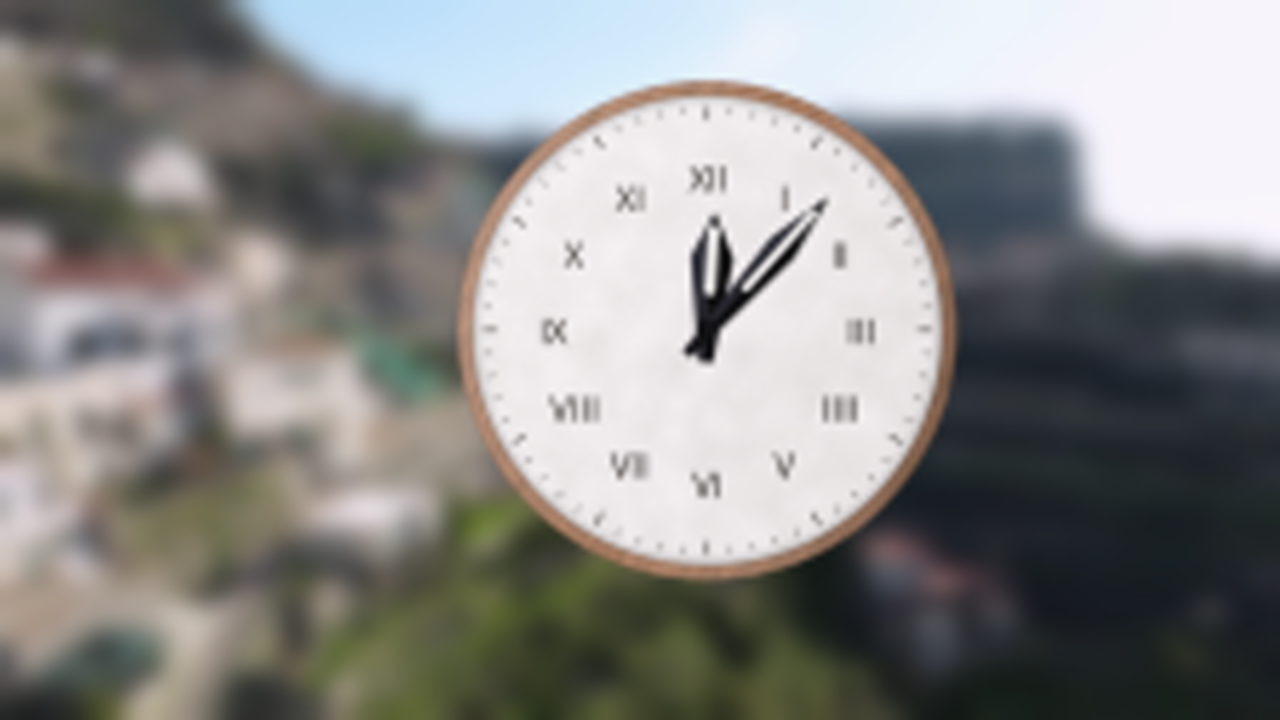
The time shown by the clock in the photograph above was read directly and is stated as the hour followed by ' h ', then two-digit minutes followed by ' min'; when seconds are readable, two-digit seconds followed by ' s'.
12 h 07 min
